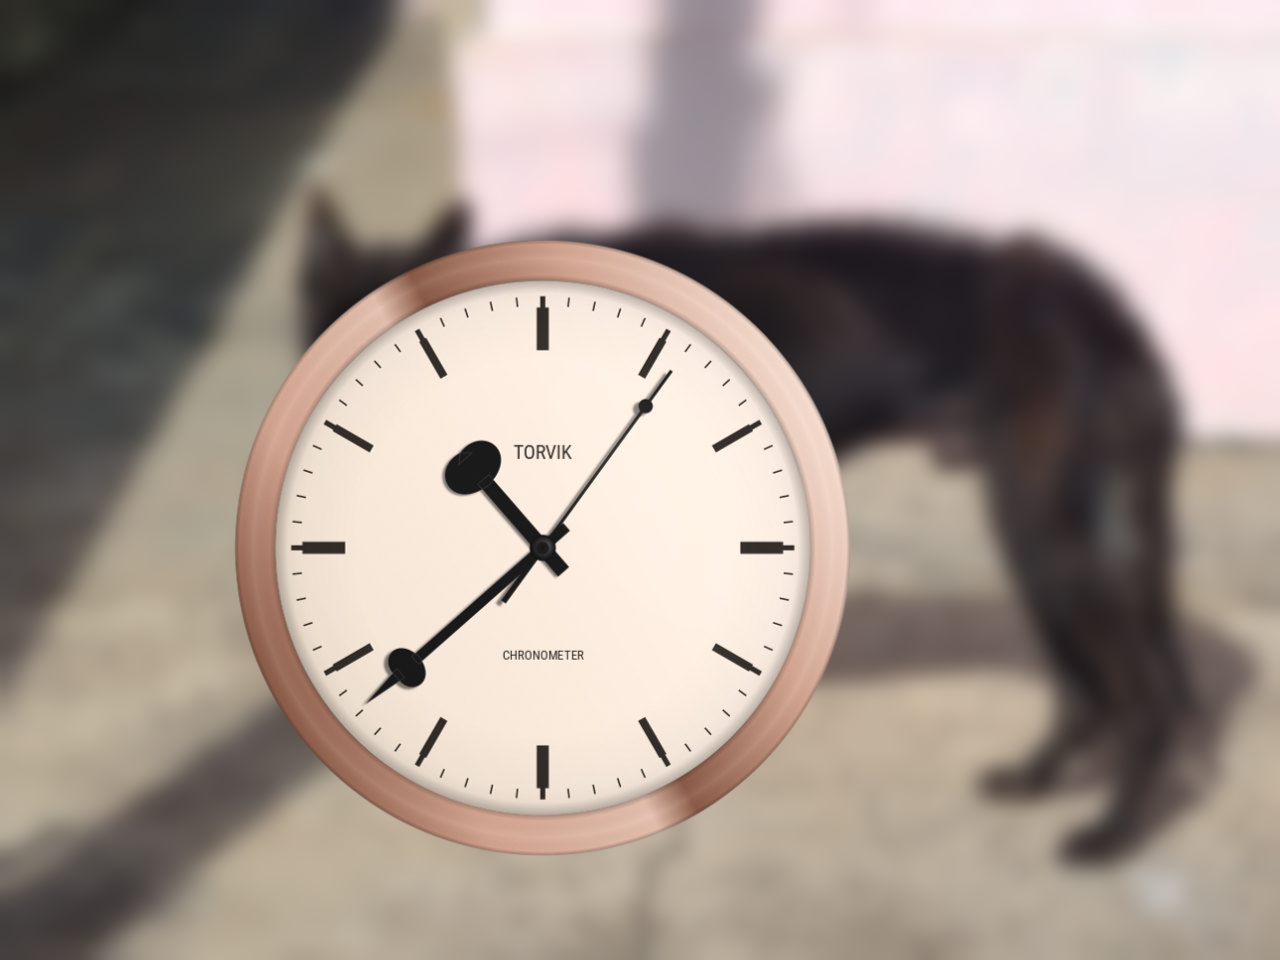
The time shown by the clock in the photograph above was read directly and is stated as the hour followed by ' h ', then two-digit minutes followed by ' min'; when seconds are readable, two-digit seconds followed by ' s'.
10 h 38 min 06 s
